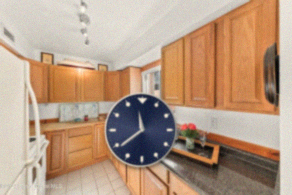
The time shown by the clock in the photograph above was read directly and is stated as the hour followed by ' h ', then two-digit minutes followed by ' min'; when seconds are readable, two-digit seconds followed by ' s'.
11 h 39 min
